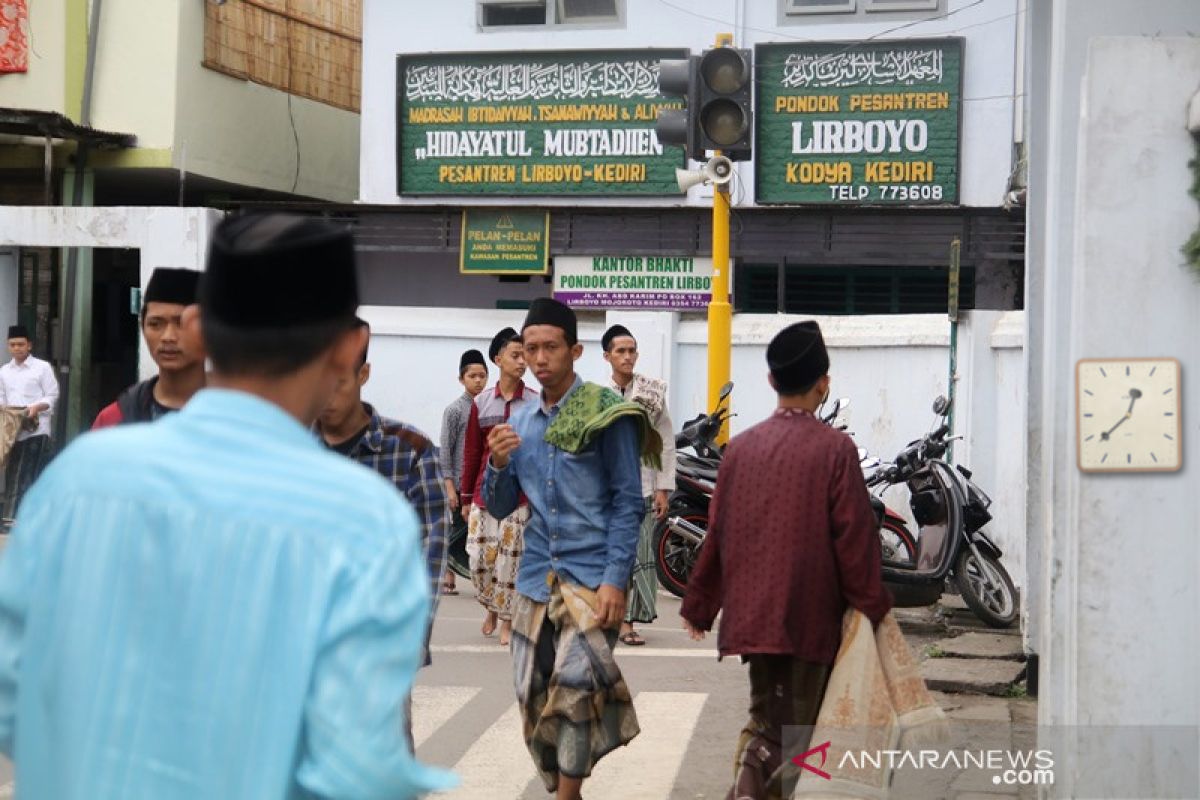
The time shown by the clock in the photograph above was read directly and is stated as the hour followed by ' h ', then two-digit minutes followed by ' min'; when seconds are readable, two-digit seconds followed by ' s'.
12 h 38 min
